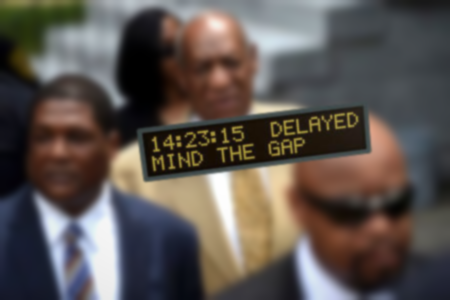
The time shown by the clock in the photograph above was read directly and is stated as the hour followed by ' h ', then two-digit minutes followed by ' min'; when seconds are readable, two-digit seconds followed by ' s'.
14 h 23 min 15 s
